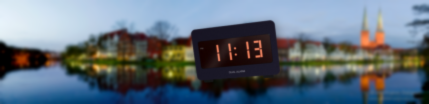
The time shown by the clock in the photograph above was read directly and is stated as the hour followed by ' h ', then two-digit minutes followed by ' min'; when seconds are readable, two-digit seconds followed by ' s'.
11 h 13 min
